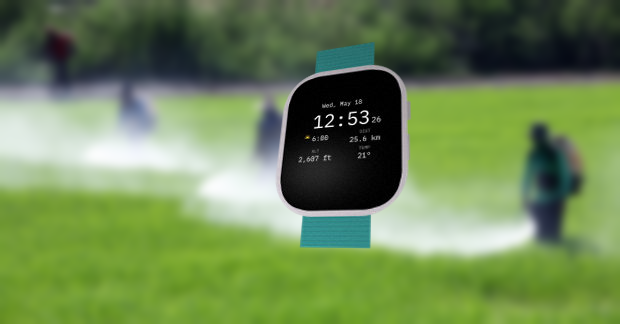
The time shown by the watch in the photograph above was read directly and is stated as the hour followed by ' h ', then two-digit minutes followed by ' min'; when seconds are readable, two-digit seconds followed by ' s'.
12 h 53 min 26 s
